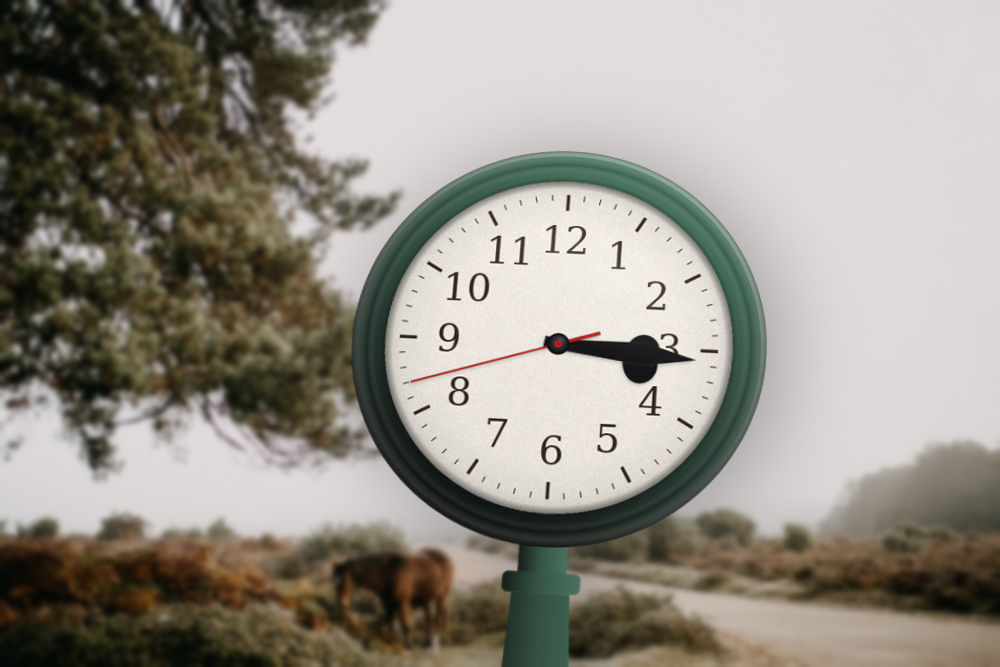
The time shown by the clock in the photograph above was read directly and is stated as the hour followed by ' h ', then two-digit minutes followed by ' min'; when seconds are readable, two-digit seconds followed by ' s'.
3 h 15 min 42 s
